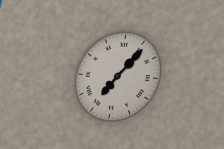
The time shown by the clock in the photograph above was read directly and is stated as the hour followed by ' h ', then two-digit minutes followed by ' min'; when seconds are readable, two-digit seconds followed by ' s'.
7 h 06 min
